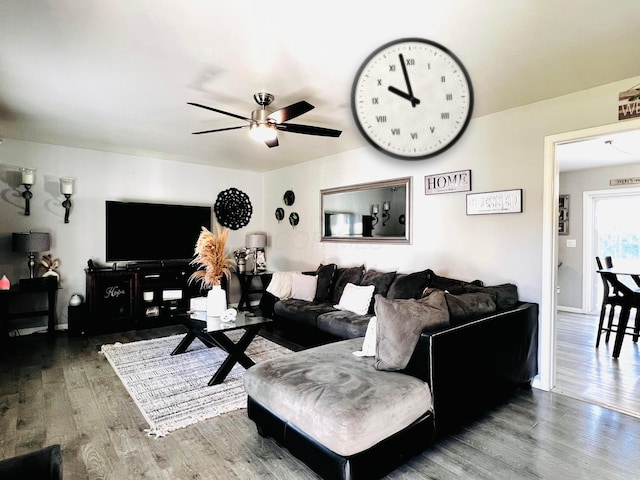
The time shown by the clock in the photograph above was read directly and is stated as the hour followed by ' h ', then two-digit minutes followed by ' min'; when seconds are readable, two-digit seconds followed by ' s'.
9 h 58 min
